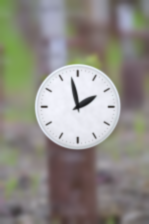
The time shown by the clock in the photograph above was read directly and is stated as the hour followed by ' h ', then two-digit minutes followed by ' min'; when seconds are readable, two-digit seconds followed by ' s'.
1 h 58 min
